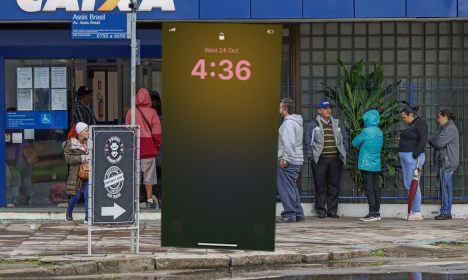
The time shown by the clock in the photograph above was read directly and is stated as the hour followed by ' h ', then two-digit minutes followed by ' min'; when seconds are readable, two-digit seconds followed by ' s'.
4 h 36 min
